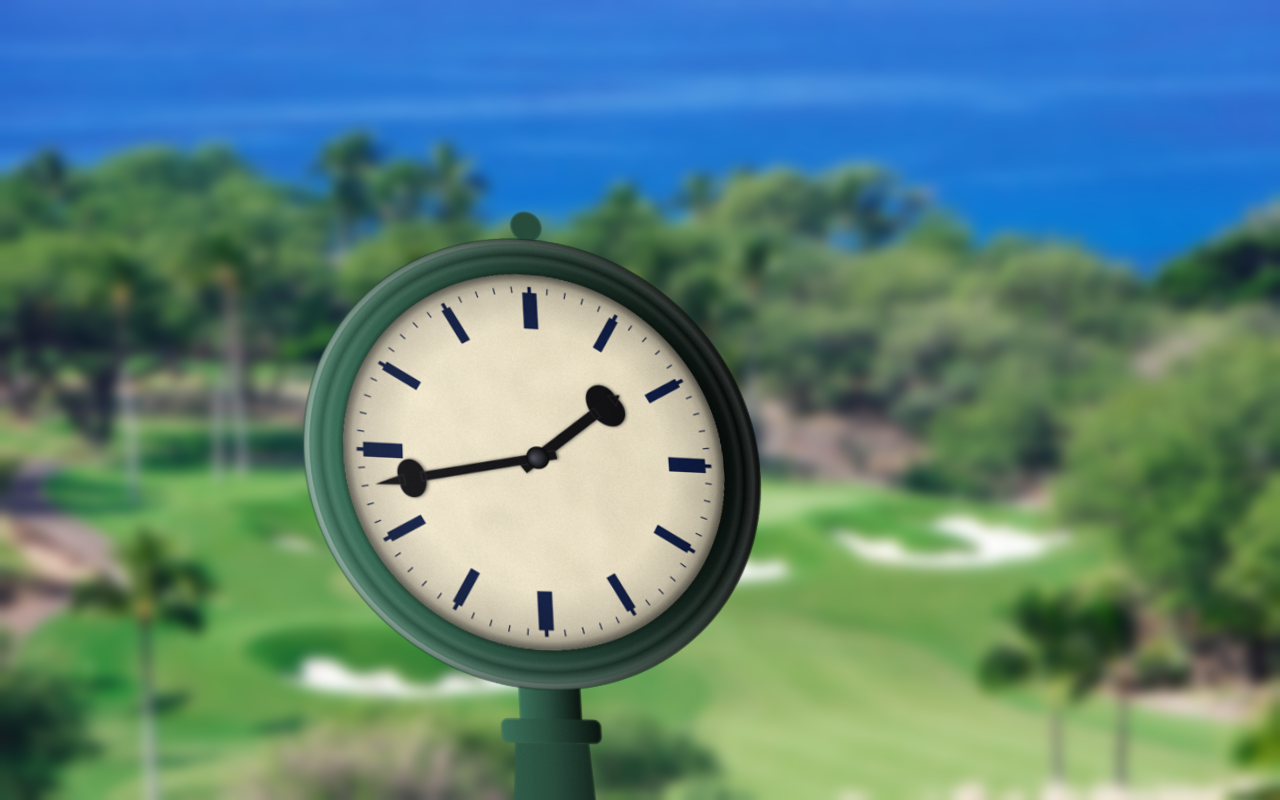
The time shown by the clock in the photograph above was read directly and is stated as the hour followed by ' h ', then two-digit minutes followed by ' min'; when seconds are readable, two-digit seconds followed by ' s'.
1 h 43 min
